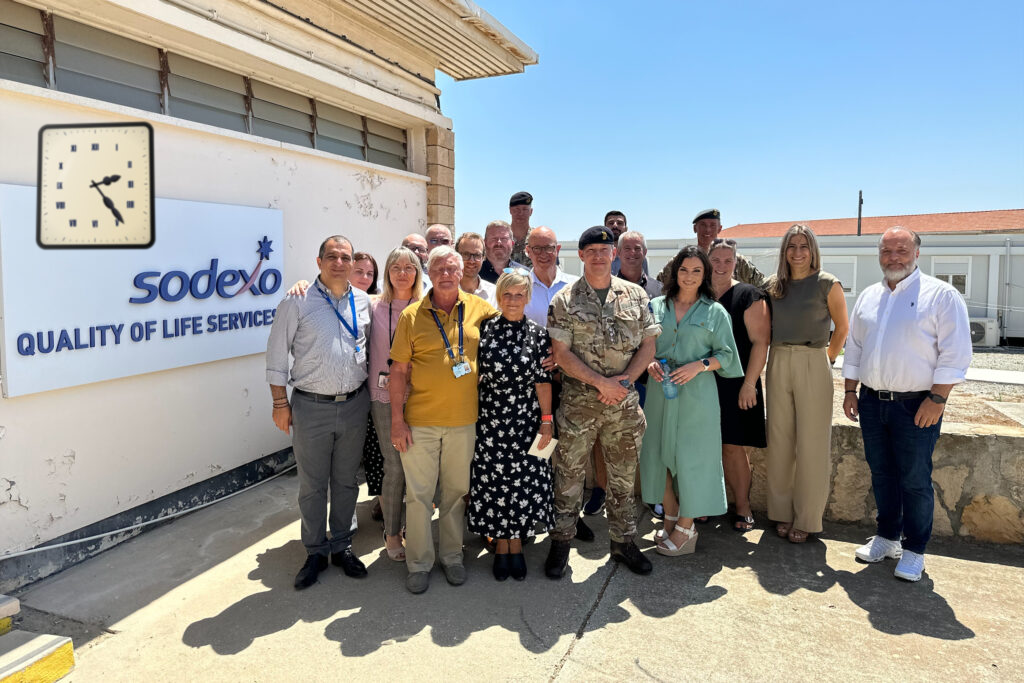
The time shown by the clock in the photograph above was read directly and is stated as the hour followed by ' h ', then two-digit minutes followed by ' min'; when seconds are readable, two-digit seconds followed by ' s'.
2 h 24 min
